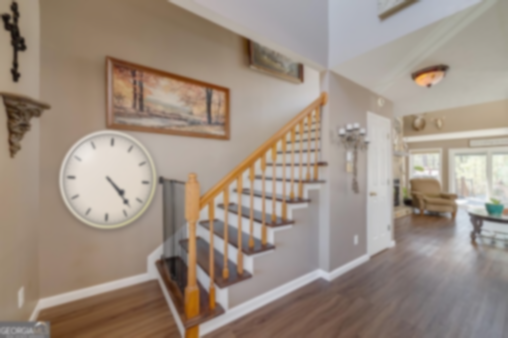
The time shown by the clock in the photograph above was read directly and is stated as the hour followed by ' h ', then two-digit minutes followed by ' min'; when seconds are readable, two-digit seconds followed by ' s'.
4 h 23 min
